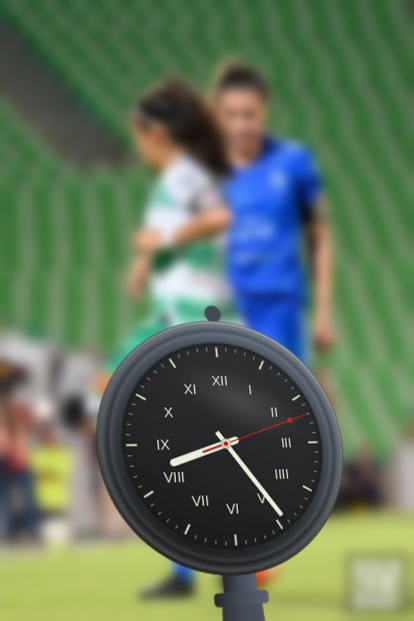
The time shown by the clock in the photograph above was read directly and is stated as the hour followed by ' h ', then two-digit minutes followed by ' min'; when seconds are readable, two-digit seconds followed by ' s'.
8 h 24 min 12 s
